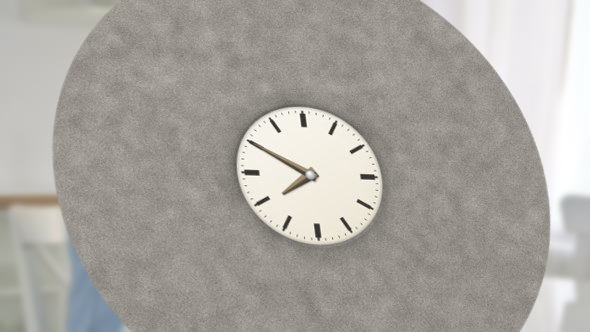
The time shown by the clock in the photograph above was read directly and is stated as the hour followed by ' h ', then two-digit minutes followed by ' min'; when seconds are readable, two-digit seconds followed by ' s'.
7 h 50 min
